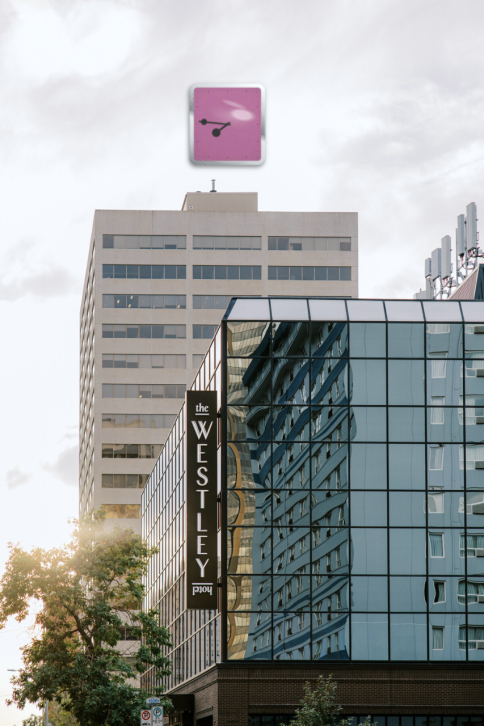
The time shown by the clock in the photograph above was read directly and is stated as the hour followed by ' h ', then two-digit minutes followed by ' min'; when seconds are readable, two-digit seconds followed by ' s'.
7 h 46 min
